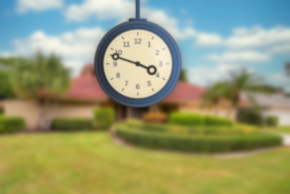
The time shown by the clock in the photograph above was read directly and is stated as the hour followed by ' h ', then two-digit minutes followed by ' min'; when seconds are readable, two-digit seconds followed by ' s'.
3 h 48 min
